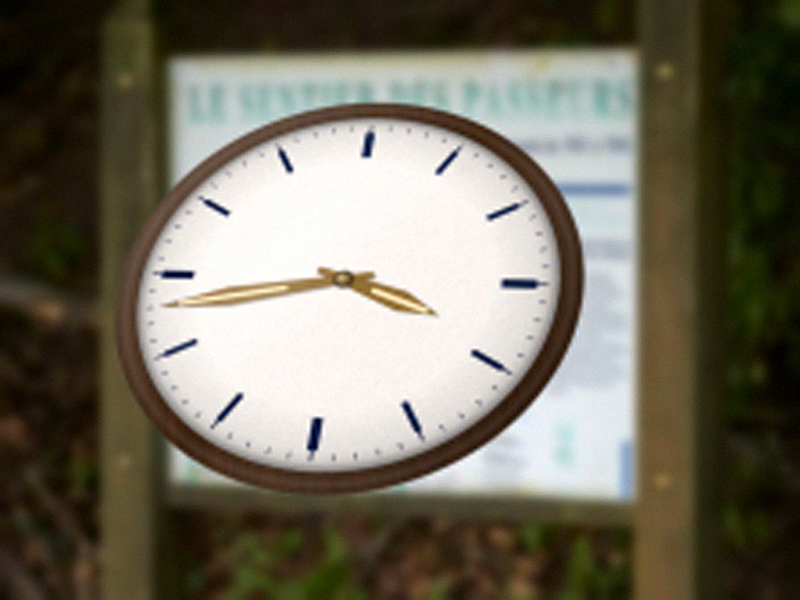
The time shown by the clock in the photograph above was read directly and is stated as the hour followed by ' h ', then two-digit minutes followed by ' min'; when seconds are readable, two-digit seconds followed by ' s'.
3 h 43 min
